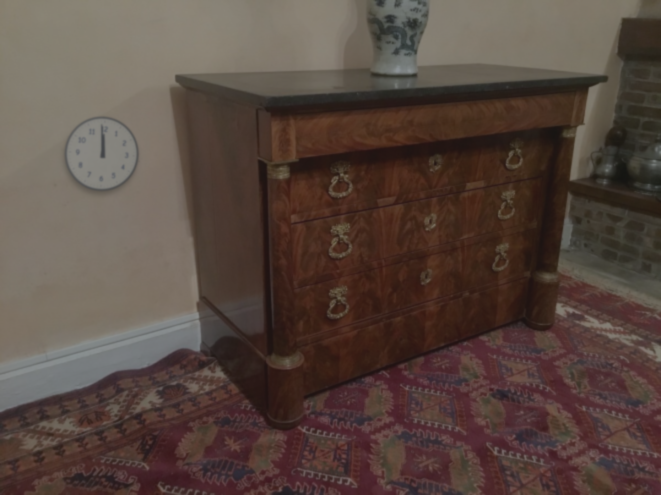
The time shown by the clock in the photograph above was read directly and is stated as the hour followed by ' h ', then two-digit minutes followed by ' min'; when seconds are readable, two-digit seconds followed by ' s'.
11 h 59 min
